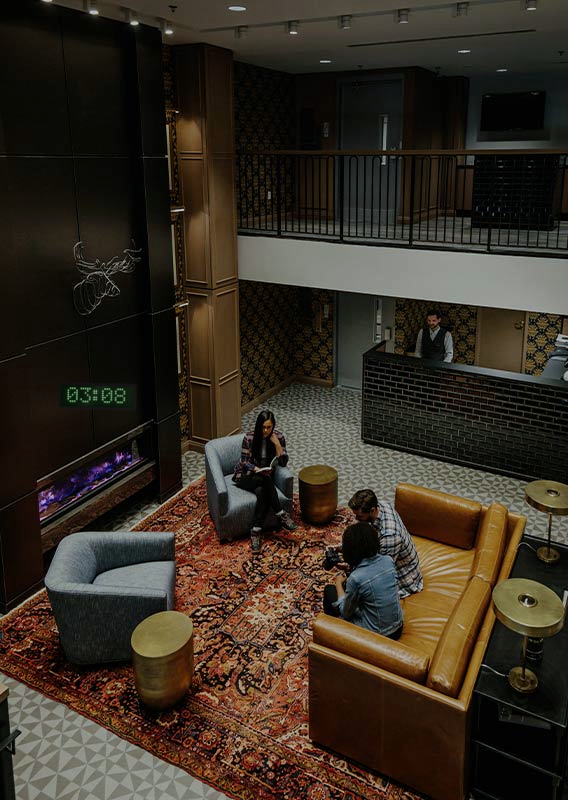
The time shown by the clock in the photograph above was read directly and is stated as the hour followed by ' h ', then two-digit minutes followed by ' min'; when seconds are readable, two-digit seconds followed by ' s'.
3 h 08 min
